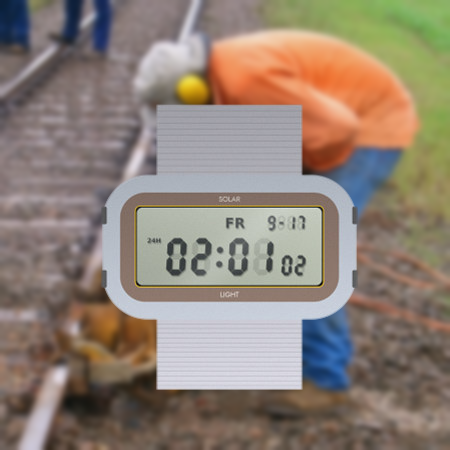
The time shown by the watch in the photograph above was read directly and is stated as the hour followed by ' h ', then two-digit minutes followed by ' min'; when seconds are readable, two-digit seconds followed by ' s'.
2 h 01 min 02 s
